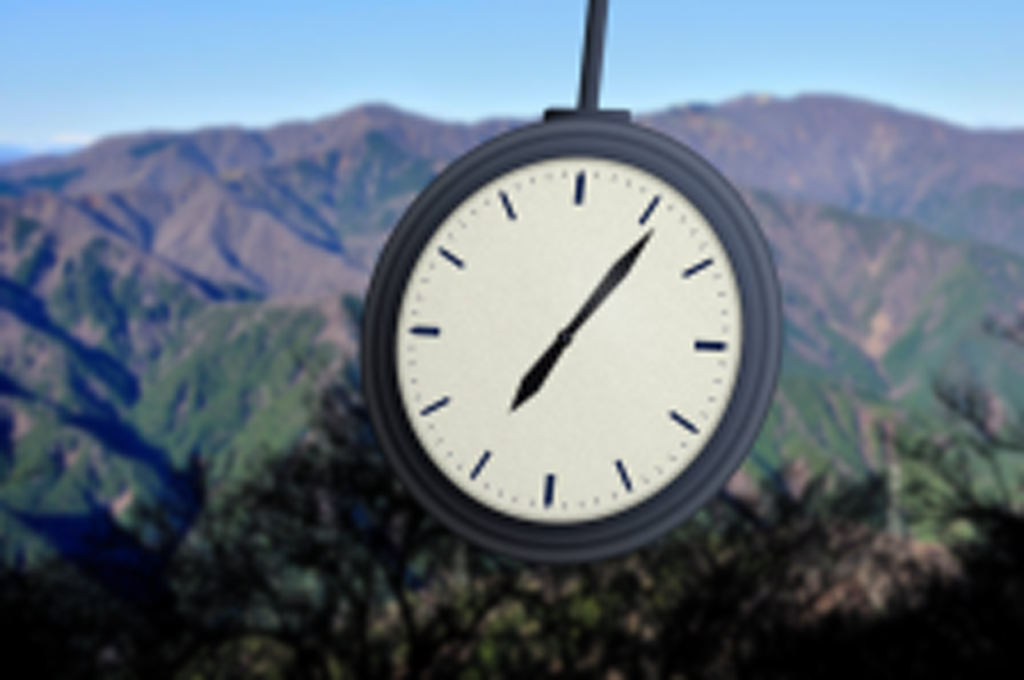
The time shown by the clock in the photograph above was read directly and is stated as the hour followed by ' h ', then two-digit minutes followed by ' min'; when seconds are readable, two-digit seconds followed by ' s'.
7 h 06 min
